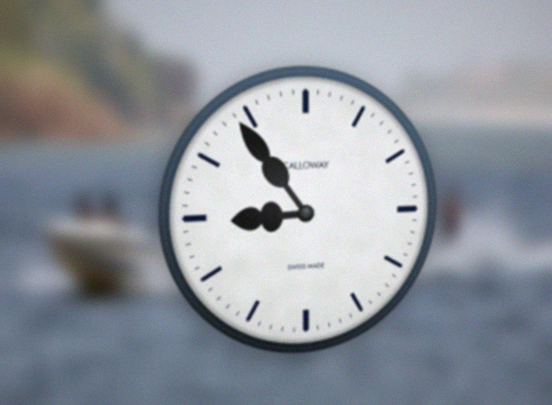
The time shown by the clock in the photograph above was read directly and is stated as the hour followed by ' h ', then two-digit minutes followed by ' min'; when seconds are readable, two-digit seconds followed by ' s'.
8 h 54 min
